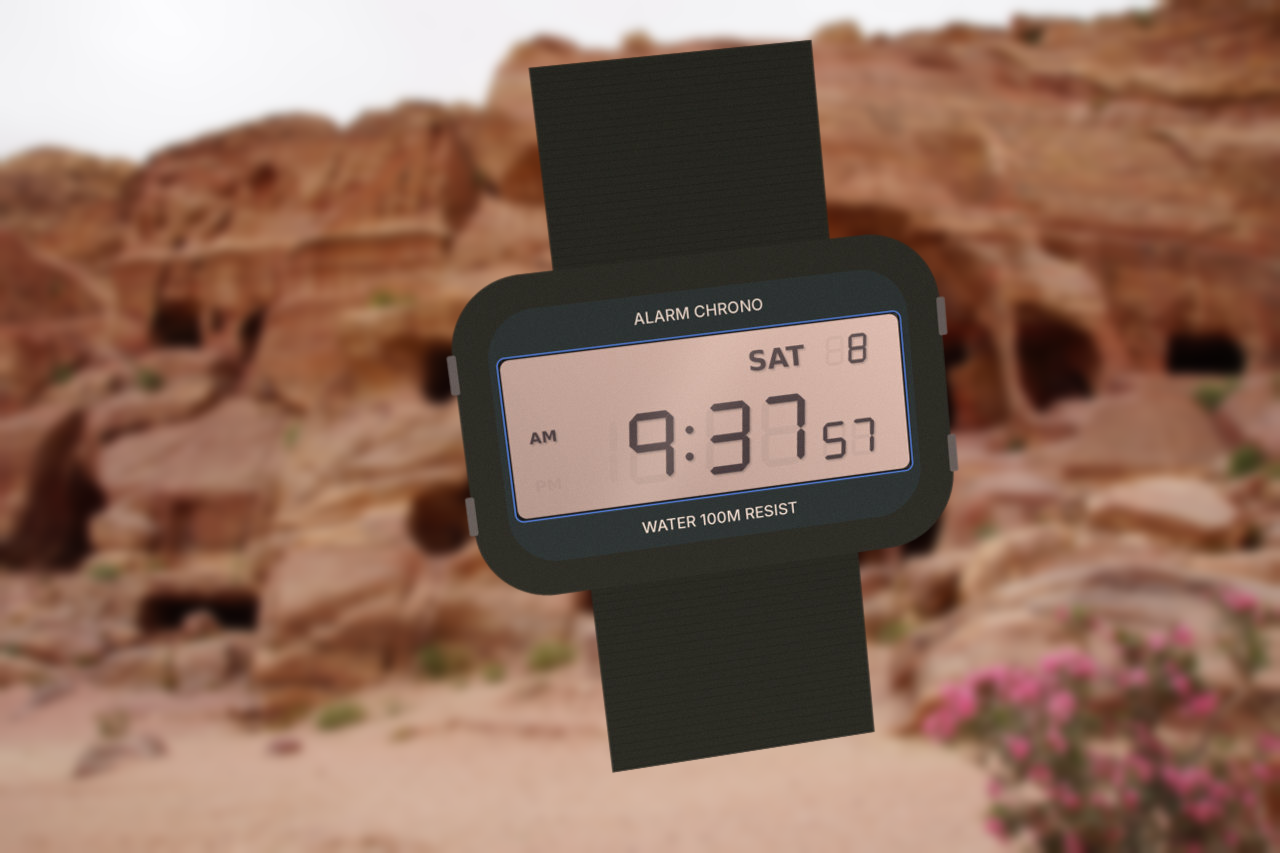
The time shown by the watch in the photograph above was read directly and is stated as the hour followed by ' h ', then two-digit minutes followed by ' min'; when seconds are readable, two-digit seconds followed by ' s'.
9 h 37 min 57 s
